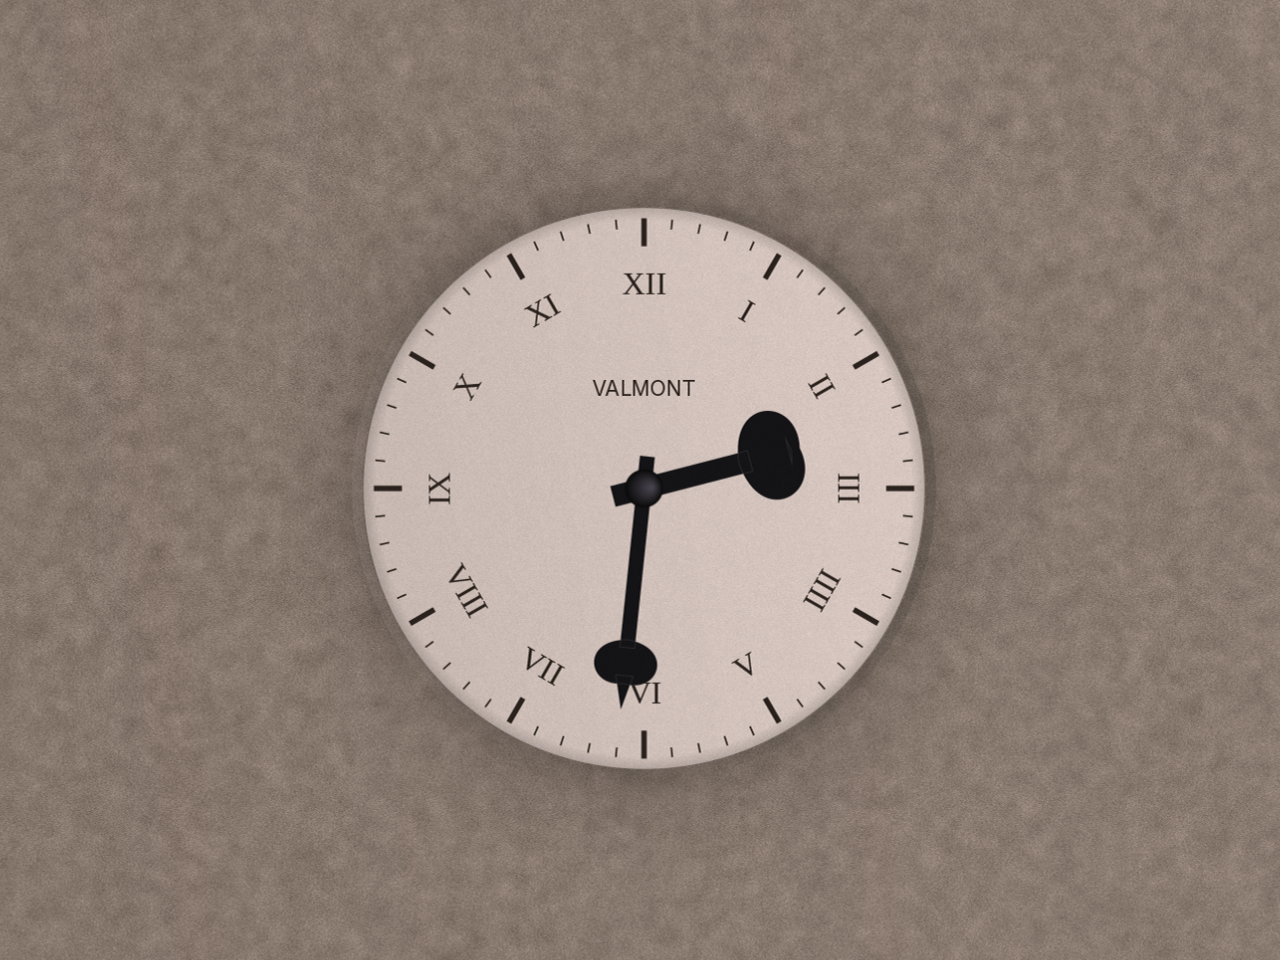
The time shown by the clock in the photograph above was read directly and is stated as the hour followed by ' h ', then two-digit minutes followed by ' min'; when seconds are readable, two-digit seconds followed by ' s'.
2 h 31 min
